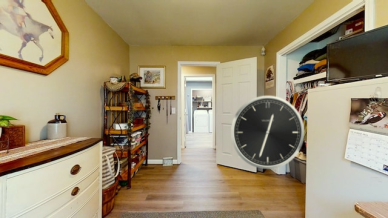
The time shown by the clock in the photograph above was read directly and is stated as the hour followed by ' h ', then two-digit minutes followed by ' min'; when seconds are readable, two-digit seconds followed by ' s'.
12 h 33 min
